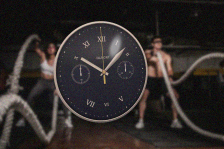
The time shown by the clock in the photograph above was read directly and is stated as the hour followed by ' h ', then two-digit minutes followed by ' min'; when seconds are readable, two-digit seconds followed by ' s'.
10 h 08 min
